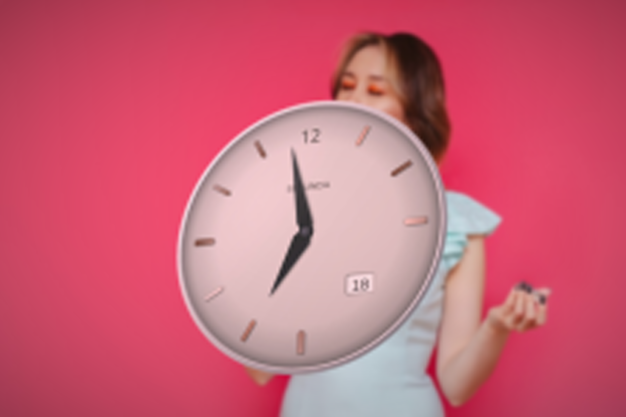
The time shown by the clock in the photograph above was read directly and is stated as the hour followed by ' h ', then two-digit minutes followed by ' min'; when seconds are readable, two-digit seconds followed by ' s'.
6 h 58 min
